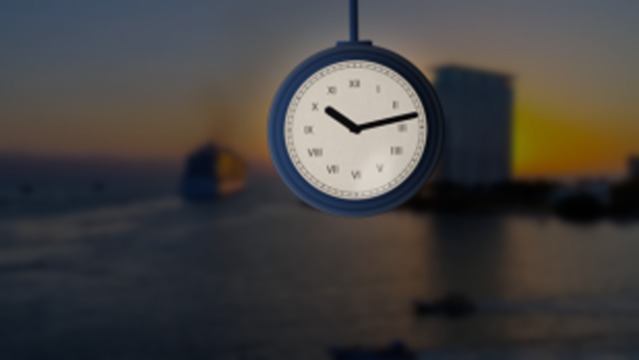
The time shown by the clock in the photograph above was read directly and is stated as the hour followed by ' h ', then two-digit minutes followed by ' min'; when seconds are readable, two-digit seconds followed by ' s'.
10 h 13 min
